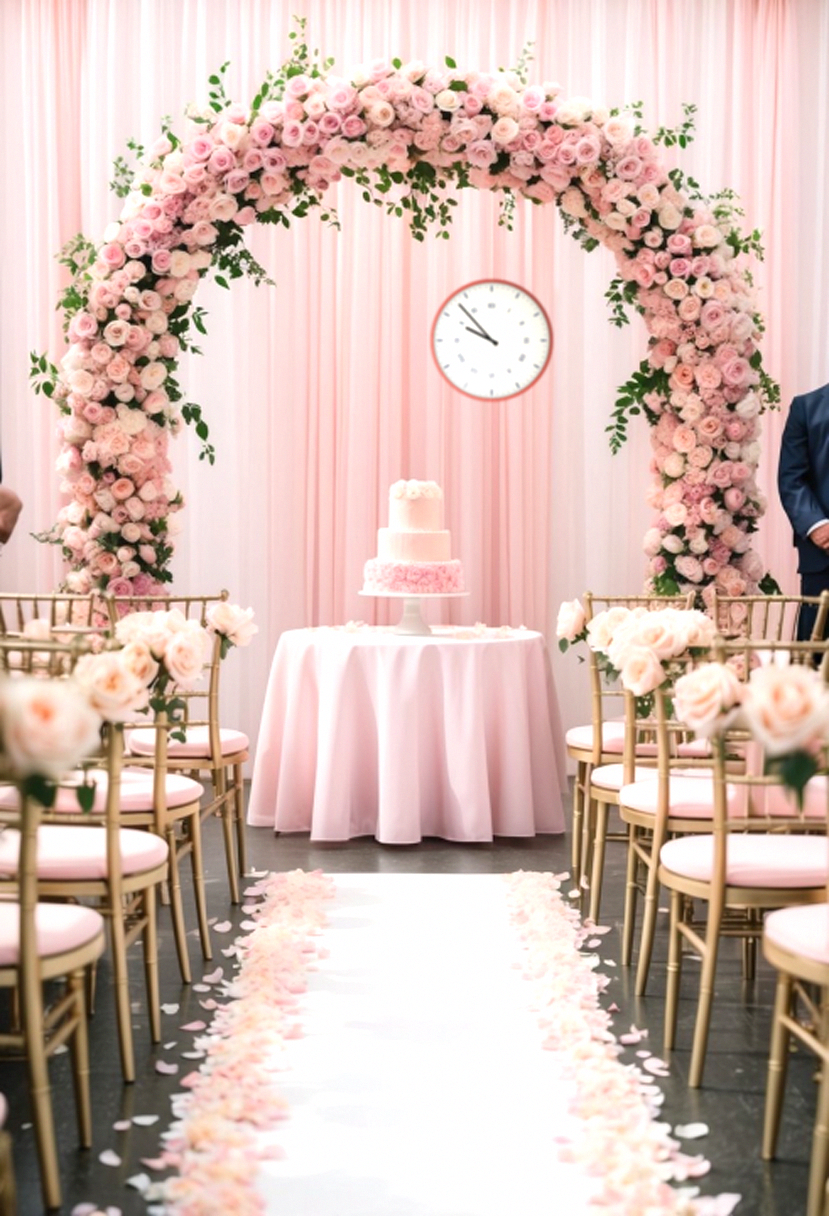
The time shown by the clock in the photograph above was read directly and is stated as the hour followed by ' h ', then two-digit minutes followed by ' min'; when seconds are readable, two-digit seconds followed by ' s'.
9 h 53 min
